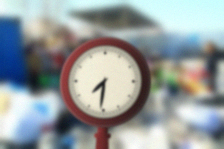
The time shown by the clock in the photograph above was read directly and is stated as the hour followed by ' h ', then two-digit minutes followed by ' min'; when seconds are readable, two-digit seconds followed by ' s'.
7 h 31 min
